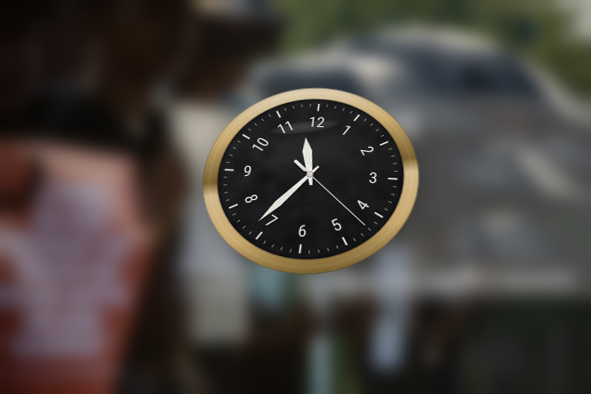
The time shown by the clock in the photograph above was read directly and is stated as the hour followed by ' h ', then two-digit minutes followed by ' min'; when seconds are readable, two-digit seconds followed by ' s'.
11 h 36 min 22 s
